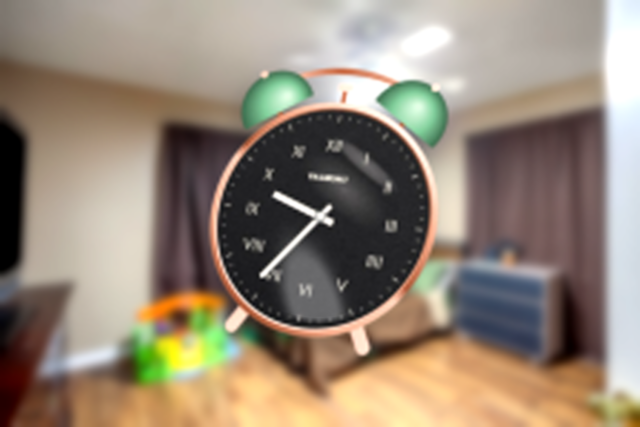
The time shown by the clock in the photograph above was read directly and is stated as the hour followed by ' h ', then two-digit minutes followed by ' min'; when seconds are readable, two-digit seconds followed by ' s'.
9 h 36 min
